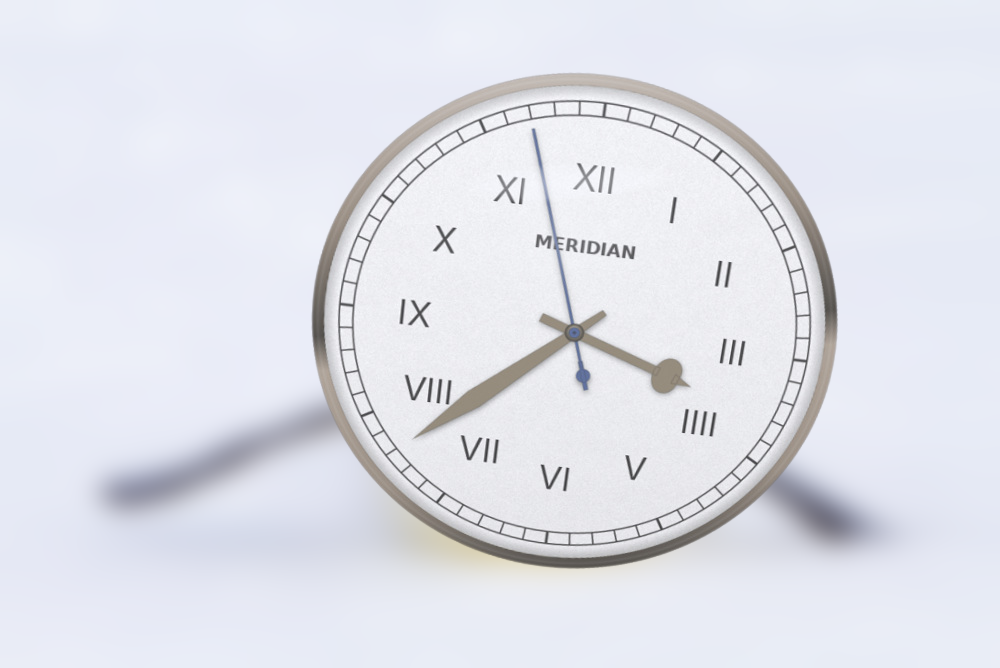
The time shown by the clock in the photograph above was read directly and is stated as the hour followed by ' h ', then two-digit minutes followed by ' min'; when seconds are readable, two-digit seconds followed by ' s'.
3 h 37 min 57 s
